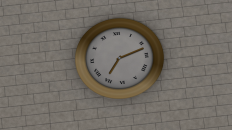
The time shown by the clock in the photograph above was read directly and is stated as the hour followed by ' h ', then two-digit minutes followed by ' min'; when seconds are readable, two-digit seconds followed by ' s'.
7 h 12 min
